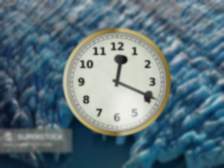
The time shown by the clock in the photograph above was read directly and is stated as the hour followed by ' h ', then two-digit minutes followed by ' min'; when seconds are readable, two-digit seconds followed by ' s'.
12 h 19 min
